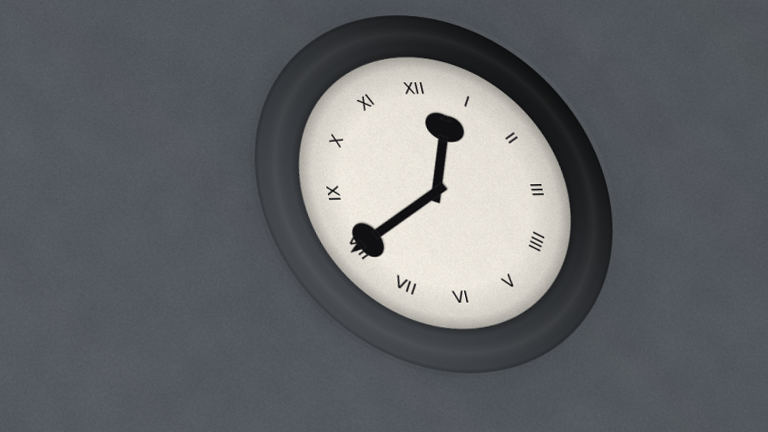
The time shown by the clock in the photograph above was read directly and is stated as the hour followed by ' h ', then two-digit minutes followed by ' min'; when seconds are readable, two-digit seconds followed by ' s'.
12 h 40 min
